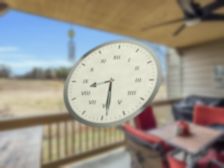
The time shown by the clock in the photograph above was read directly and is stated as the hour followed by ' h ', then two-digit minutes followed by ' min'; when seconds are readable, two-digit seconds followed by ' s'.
8 h 29 min
